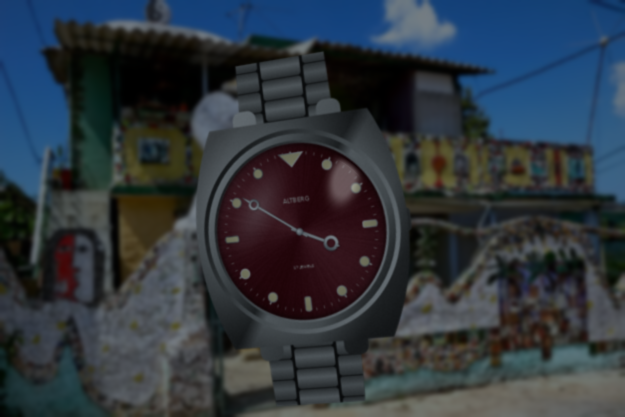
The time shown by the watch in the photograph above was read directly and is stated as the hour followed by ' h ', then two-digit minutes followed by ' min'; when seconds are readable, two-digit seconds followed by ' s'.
3 h 51 min
